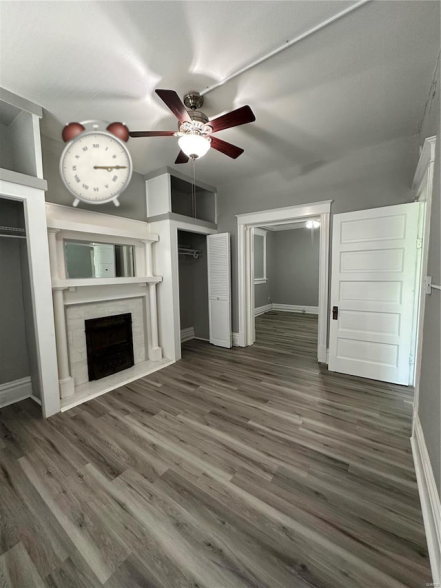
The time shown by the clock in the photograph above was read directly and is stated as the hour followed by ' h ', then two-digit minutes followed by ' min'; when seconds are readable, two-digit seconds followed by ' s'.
3 h 15 min
